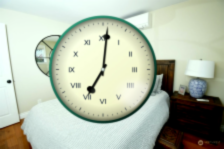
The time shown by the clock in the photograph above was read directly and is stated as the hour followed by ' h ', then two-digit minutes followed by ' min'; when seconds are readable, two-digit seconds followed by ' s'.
7 h 01 min
